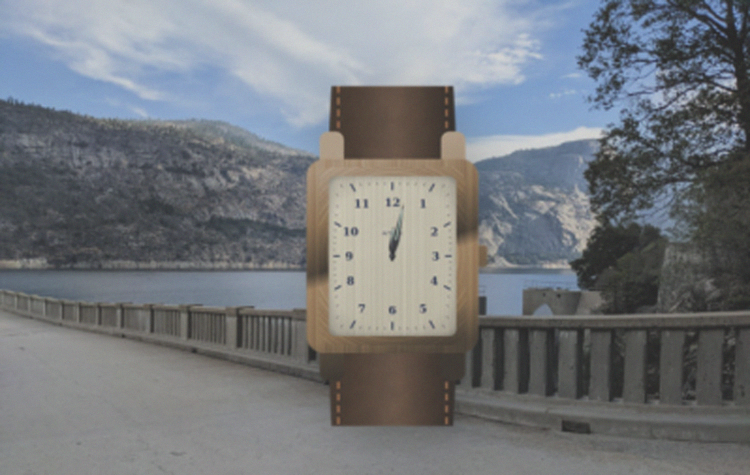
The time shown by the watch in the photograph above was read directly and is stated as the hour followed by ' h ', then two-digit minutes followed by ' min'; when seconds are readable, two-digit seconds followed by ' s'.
12 h 02 min
